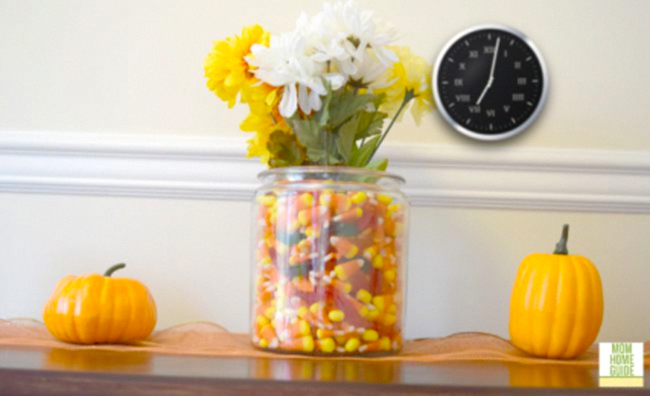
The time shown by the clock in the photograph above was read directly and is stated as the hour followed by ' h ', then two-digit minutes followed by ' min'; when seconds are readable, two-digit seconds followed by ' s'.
7 h 02 min
